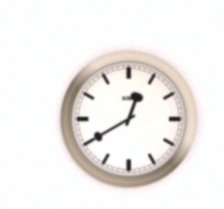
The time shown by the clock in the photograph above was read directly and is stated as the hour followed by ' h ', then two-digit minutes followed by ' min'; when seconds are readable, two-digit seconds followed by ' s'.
12 h 40 min
